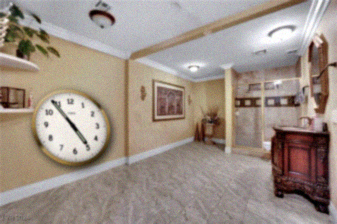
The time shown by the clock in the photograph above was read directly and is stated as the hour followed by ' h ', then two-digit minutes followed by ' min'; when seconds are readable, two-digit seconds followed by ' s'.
4 h 54 min
